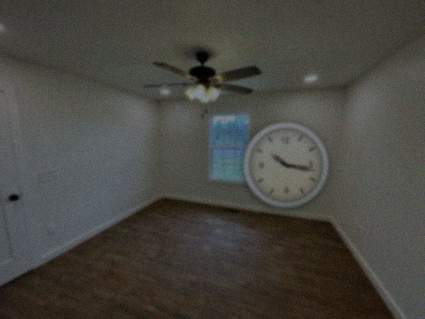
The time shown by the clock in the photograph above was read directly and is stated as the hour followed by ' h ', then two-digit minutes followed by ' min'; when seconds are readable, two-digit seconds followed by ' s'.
10 h 17 min
